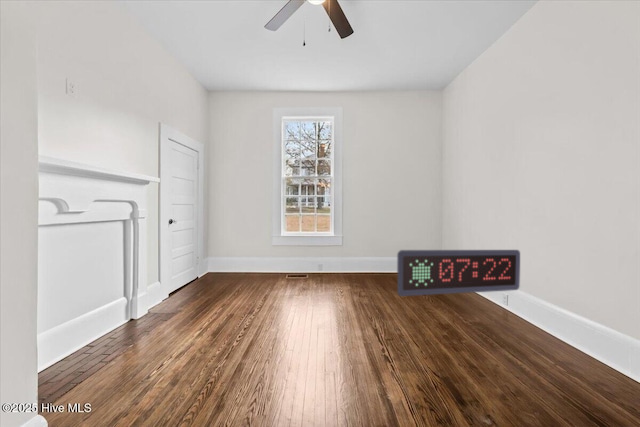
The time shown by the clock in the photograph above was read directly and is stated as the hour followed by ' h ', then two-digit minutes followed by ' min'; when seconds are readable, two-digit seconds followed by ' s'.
7 h 22 min
